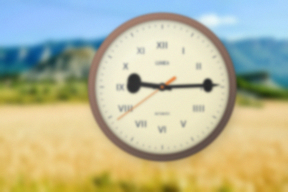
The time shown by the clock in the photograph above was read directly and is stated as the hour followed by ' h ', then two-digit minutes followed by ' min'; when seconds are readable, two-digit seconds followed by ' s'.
9 h 14 min 39 s
